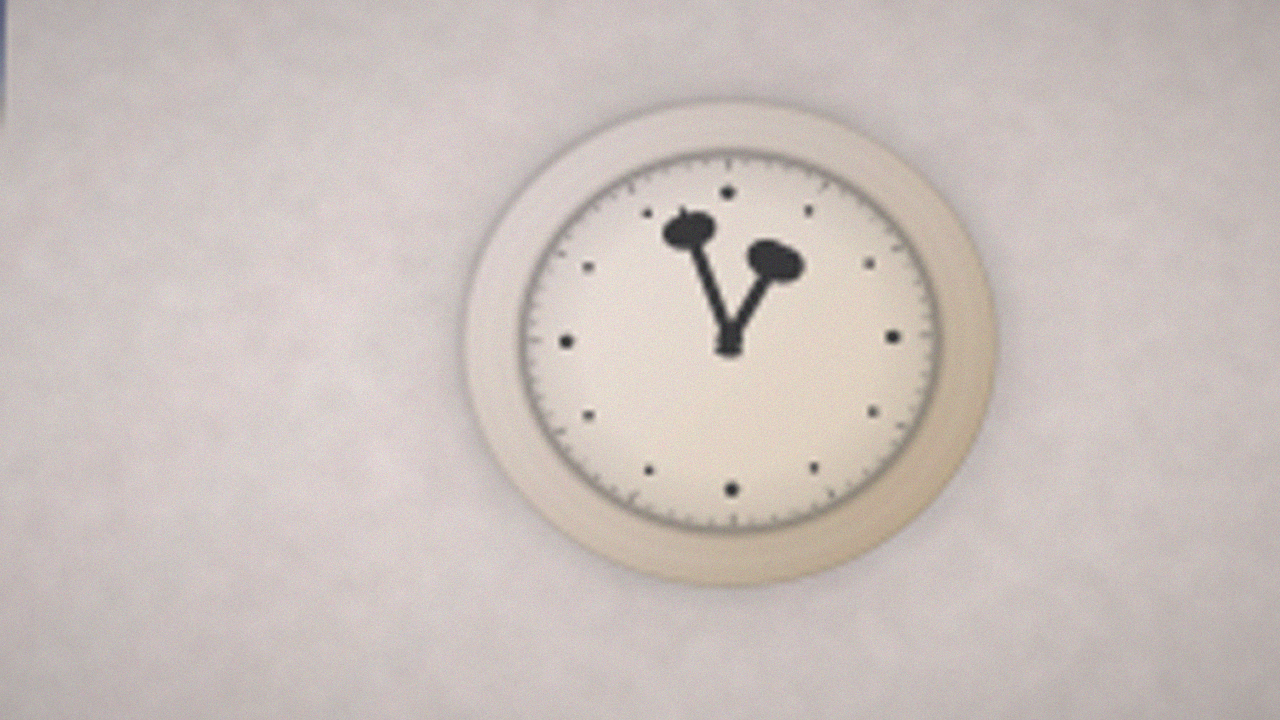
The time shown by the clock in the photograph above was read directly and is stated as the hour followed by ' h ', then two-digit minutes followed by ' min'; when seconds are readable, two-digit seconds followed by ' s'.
12 h 57 min
